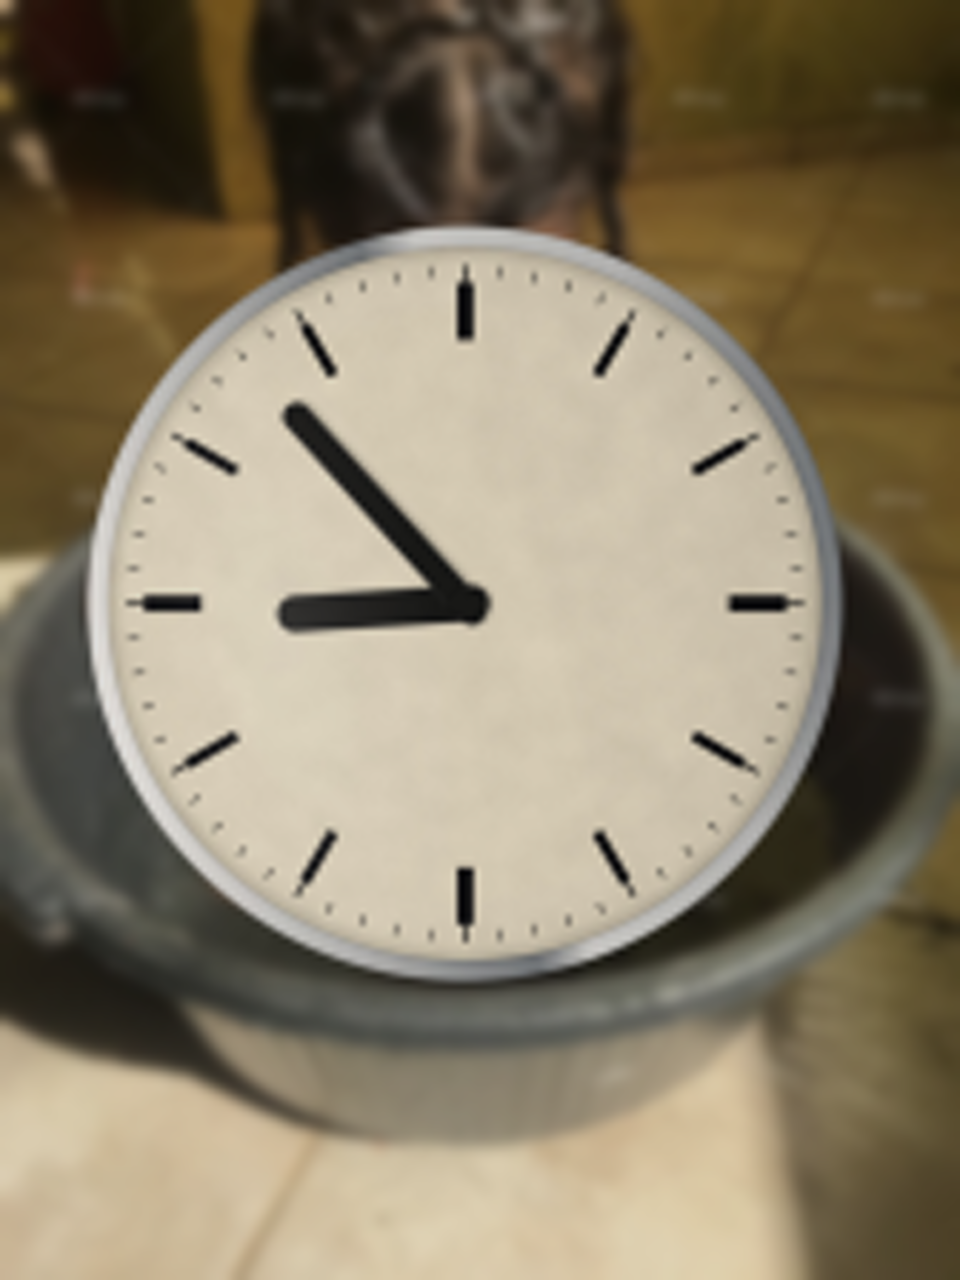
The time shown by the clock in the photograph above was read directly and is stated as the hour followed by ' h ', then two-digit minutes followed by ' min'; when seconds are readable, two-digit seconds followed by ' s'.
8 h 53 min
